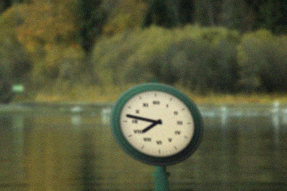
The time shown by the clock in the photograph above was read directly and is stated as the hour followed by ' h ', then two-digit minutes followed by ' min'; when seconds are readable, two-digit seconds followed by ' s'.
7 h 47 min
